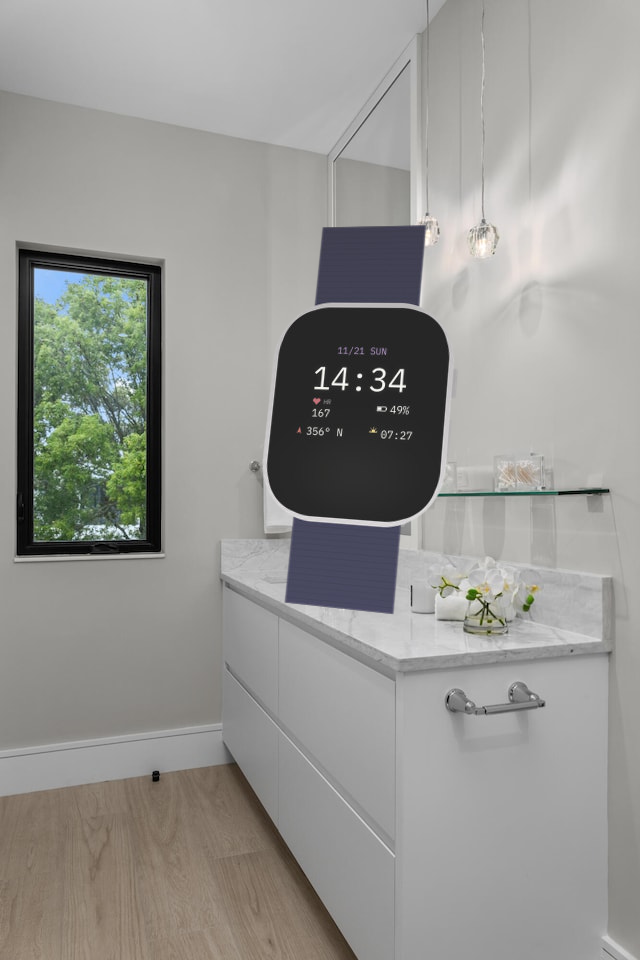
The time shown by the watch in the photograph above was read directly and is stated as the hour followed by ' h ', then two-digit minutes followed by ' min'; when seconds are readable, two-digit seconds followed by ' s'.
14 h 34 min
